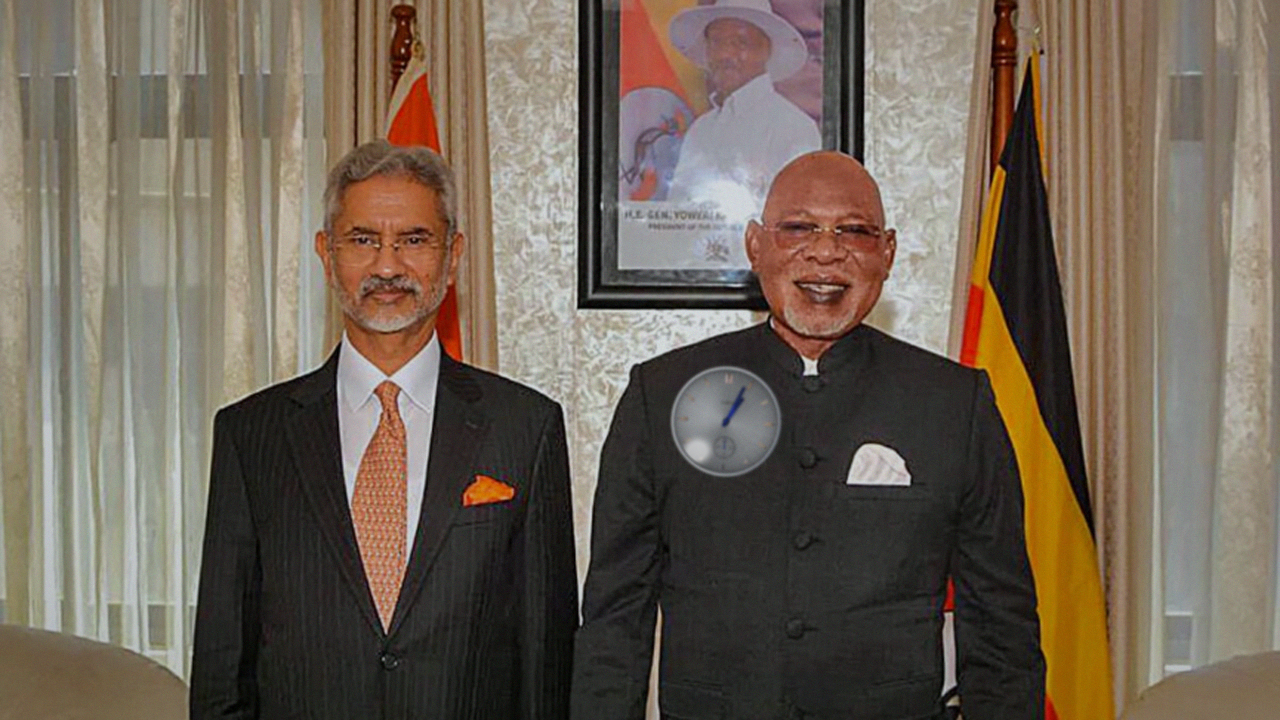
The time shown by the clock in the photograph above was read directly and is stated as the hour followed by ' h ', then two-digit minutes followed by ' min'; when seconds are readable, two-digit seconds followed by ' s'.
1 h 04 min
